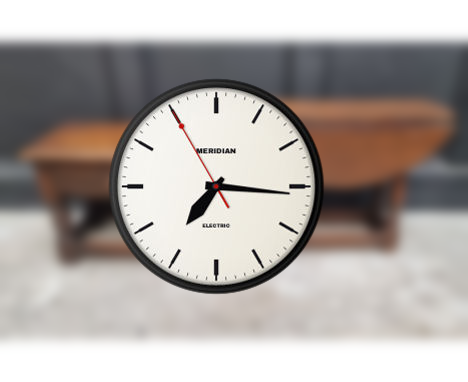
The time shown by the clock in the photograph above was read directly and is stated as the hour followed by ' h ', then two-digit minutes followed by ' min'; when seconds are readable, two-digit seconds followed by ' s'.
7 h 15 min 55 s
